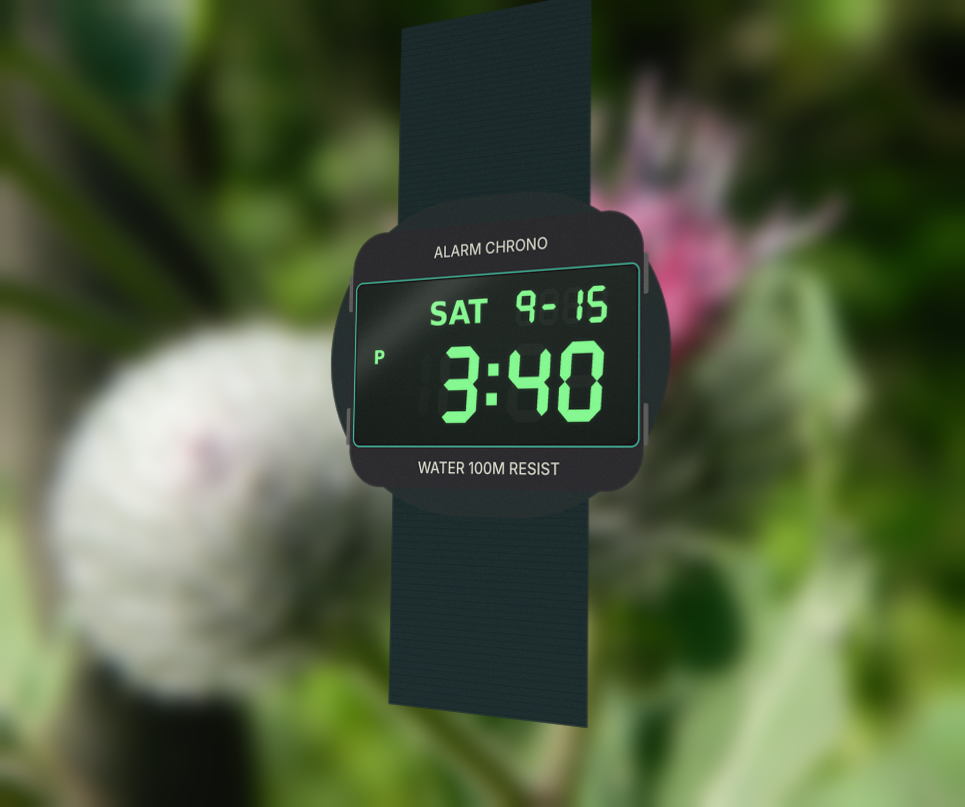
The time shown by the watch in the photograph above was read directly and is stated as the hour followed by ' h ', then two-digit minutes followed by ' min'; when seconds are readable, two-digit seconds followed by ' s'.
3 h 40 min
